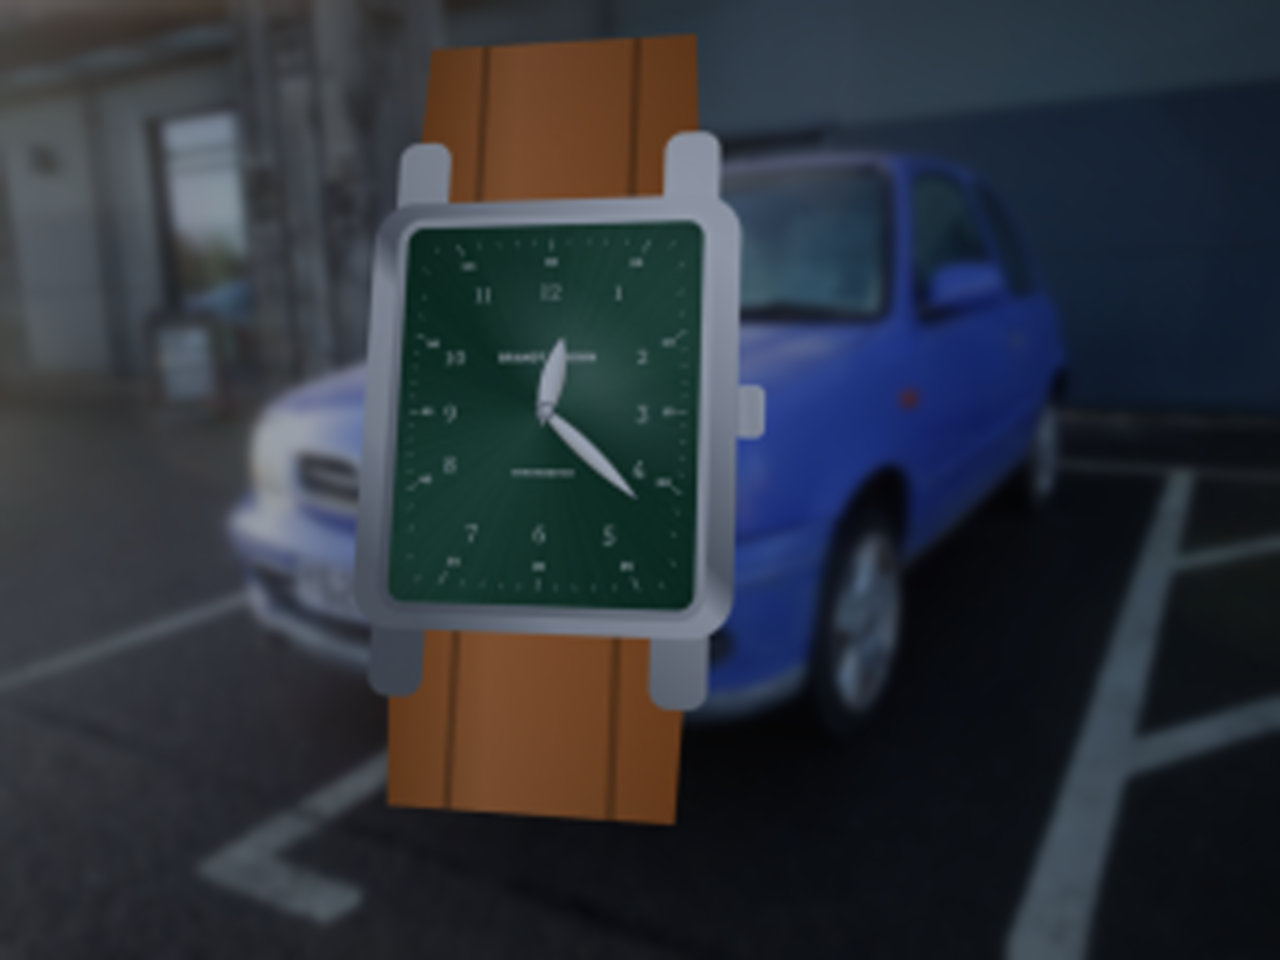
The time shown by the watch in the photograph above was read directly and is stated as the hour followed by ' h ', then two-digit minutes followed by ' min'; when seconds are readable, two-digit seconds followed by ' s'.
12 h 22 min
